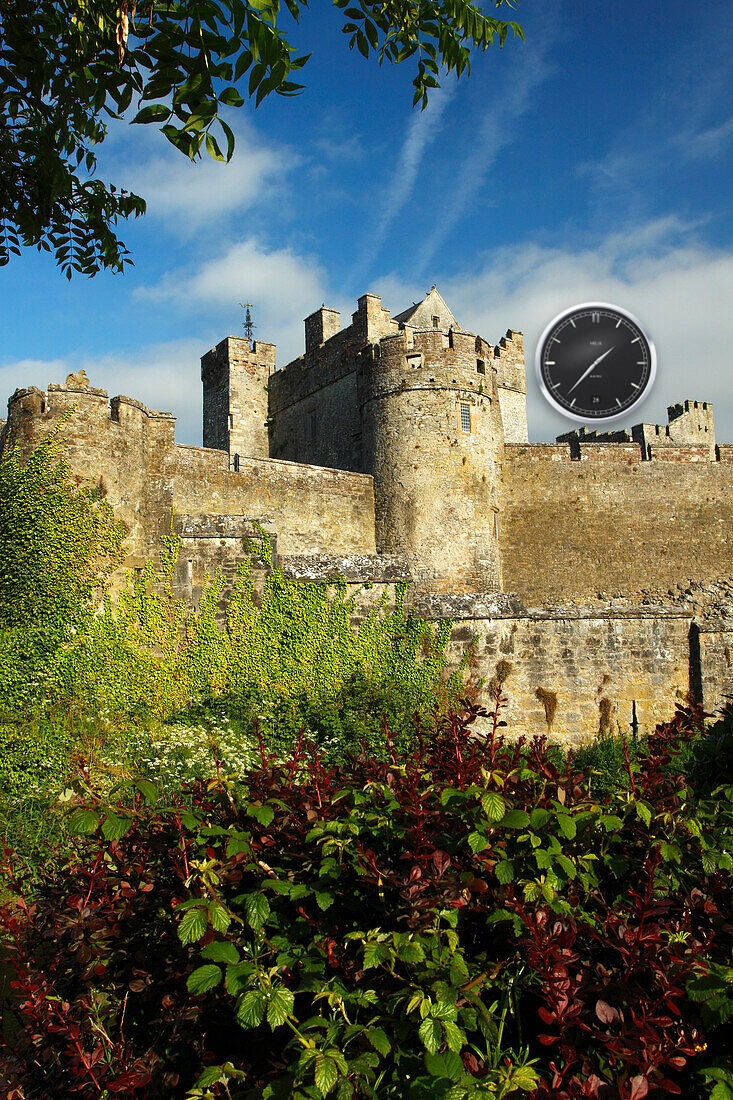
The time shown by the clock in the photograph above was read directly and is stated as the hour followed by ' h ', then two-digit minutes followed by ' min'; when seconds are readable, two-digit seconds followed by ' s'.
1 h 37 min
